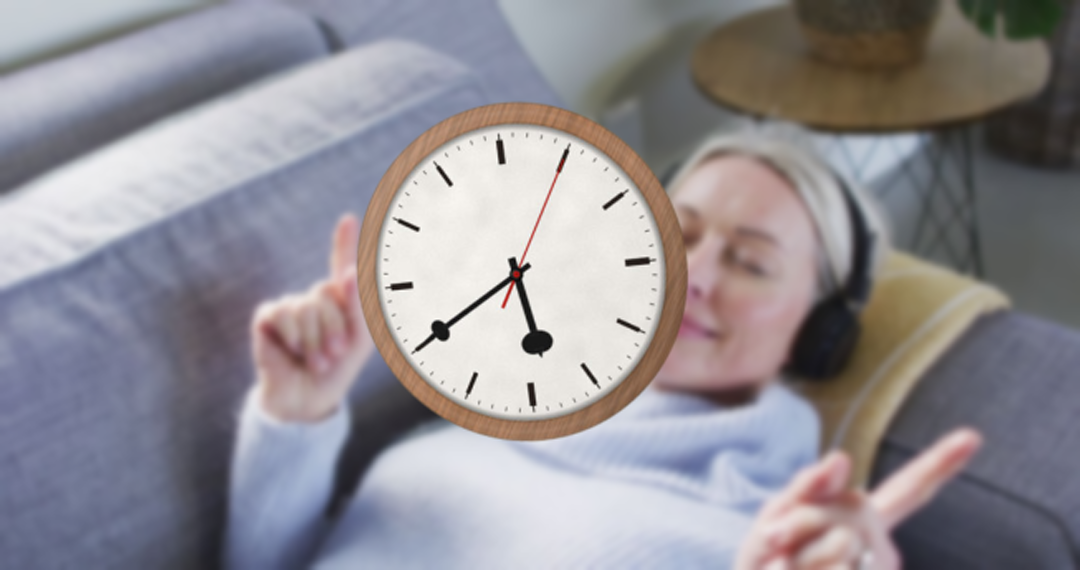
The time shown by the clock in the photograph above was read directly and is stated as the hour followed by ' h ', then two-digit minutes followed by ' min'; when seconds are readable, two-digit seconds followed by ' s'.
5 h 40 min 05 s
